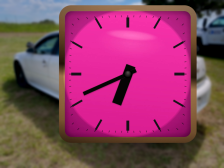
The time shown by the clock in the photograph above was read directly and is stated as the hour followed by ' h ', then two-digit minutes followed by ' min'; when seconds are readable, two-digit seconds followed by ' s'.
6 h 41 min
